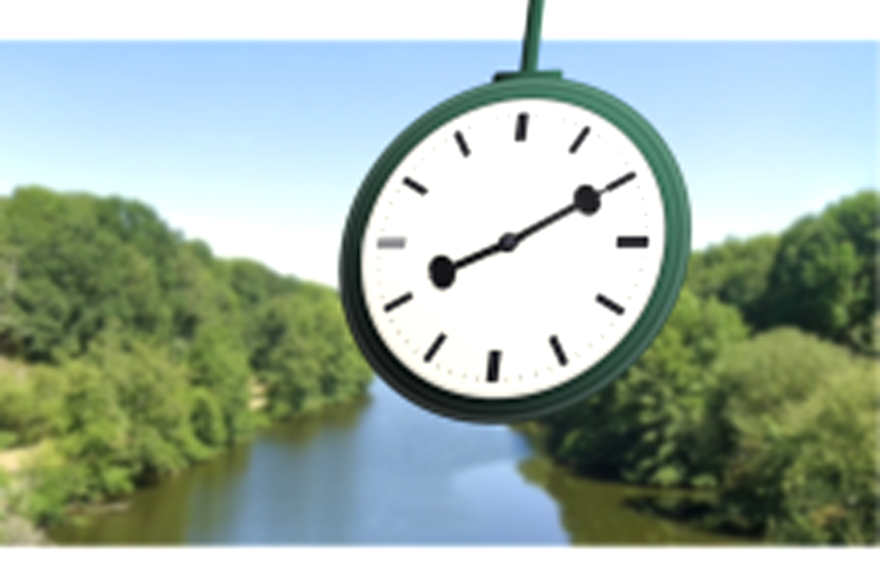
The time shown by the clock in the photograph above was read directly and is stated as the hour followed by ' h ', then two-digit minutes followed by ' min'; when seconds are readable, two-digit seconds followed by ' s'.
8 h 10 min
